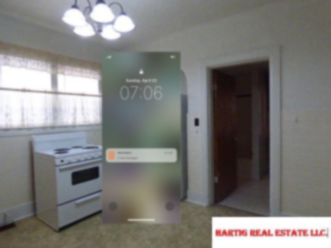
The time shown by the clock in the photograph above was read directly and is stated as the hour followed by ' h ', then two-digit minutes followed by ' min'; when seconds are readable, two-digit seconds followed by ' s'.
7 h 06 min
